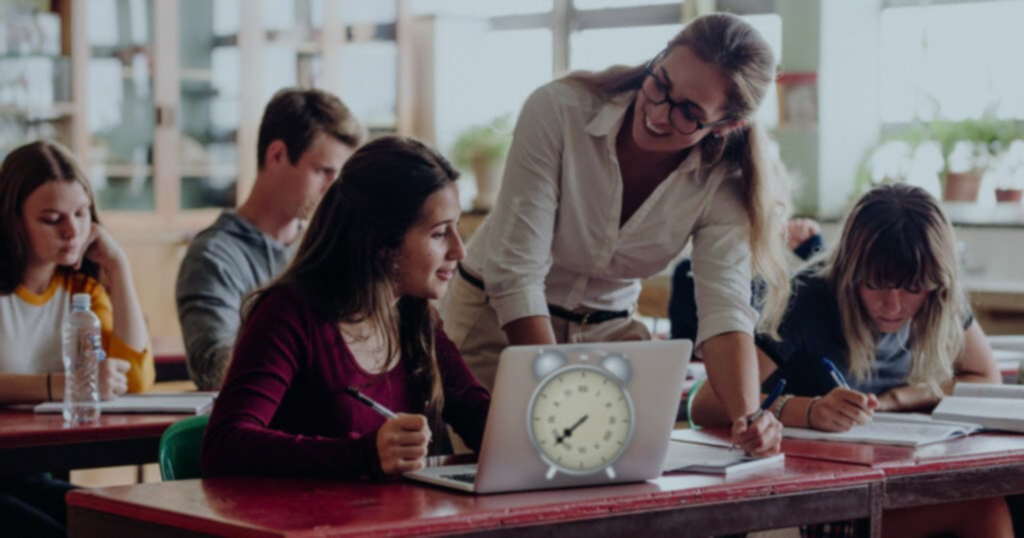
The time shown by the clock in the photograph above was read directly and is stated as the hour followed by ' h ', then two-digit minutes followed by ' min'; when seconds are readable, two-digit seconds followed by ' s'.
7 h 38 min
